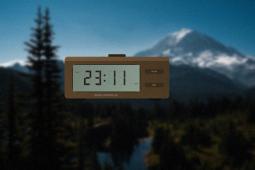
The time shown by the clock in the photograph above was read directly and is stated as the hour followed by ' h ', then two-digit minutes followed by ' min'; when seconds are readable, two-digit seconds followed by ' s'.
23 h 11 min
